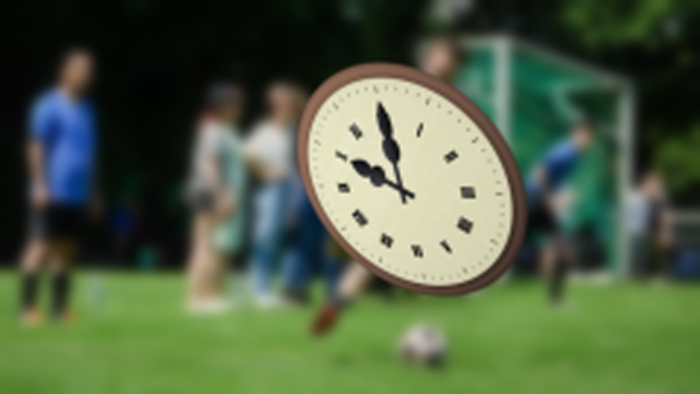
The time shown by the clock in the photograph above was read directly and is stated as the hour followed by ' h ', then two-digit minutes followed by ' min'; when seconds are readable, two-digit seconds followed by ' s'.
10 h 00 min
